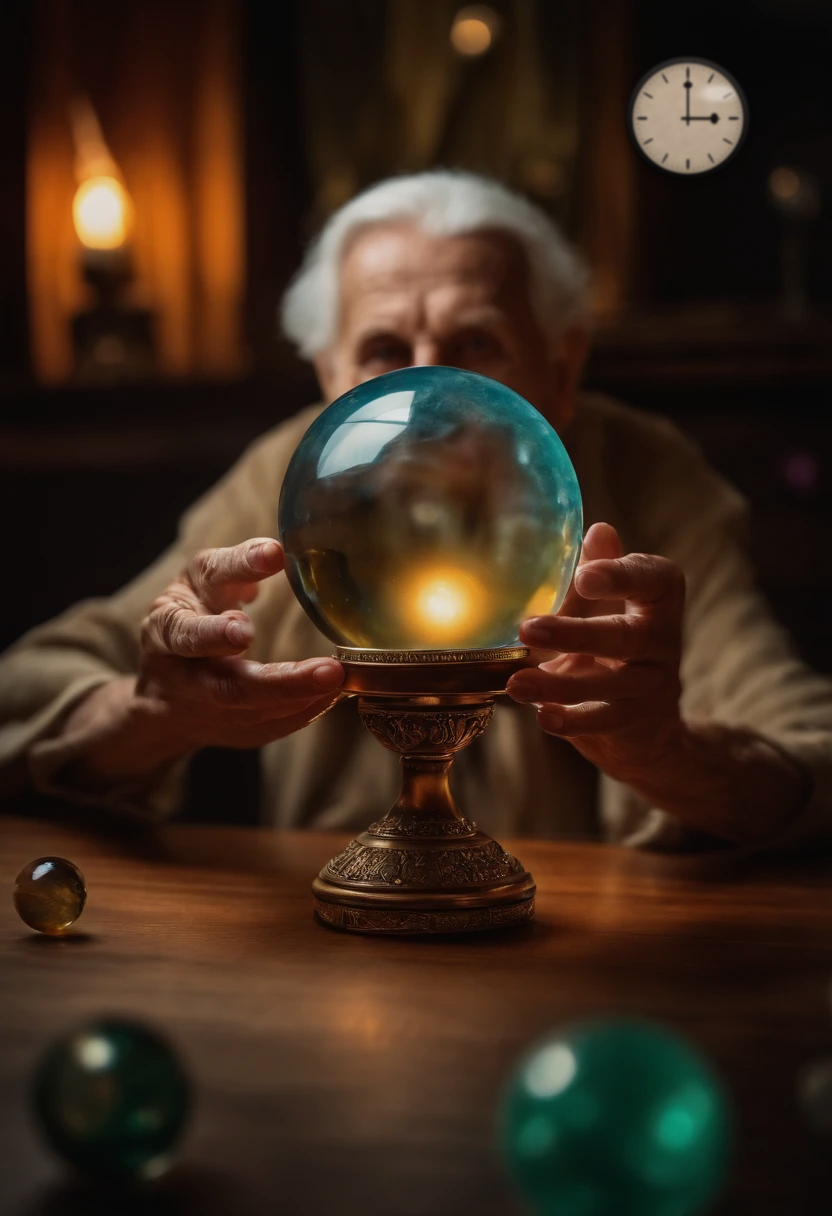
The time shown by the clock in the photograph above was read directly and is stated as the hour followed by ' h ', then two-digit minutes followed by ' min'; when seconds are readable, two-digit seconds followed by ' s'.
3 h 00 min
